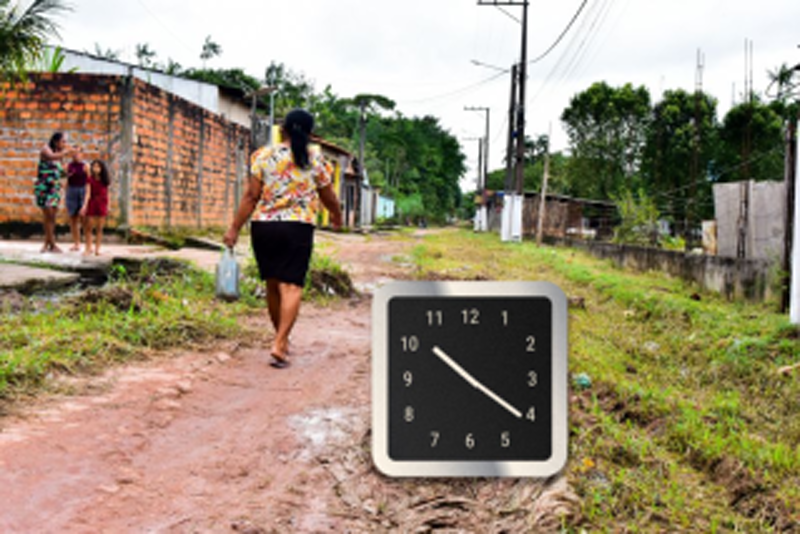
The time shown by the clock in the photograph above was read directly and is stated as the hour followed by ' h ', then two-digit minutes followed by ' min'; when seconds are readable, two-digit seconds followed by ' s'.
10 h 21 min
